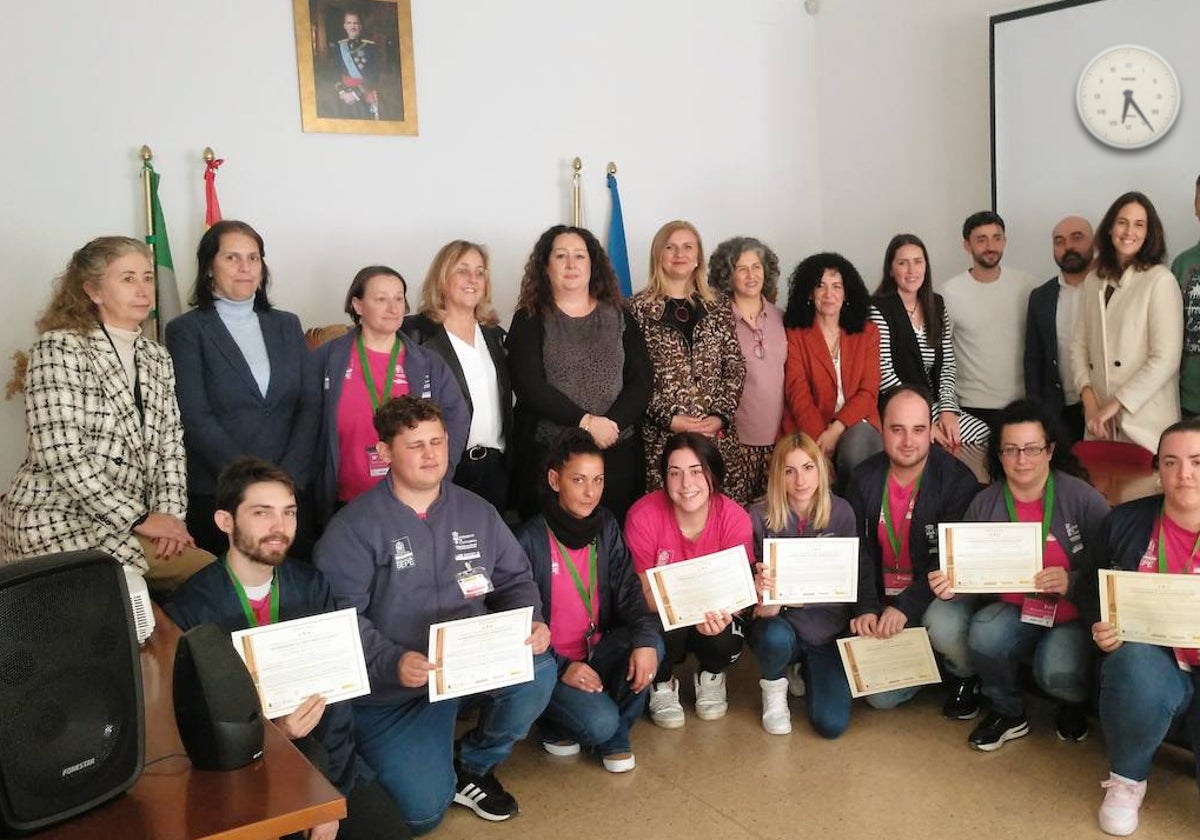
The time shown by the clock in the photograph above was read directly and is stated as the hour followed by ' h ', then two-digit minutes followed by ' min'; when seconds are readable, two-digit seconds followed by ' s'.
6 h 24 min
